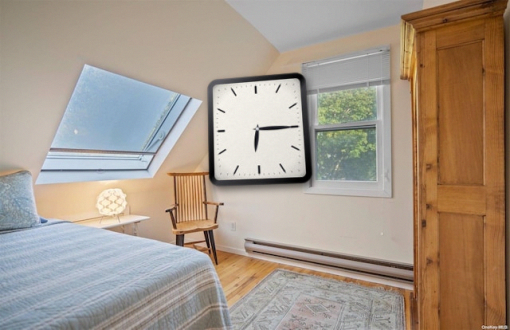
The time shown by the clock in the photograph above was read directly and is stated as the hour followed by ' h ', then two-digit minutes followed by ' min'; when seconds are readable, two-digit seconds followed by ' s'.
6 h 15 min
